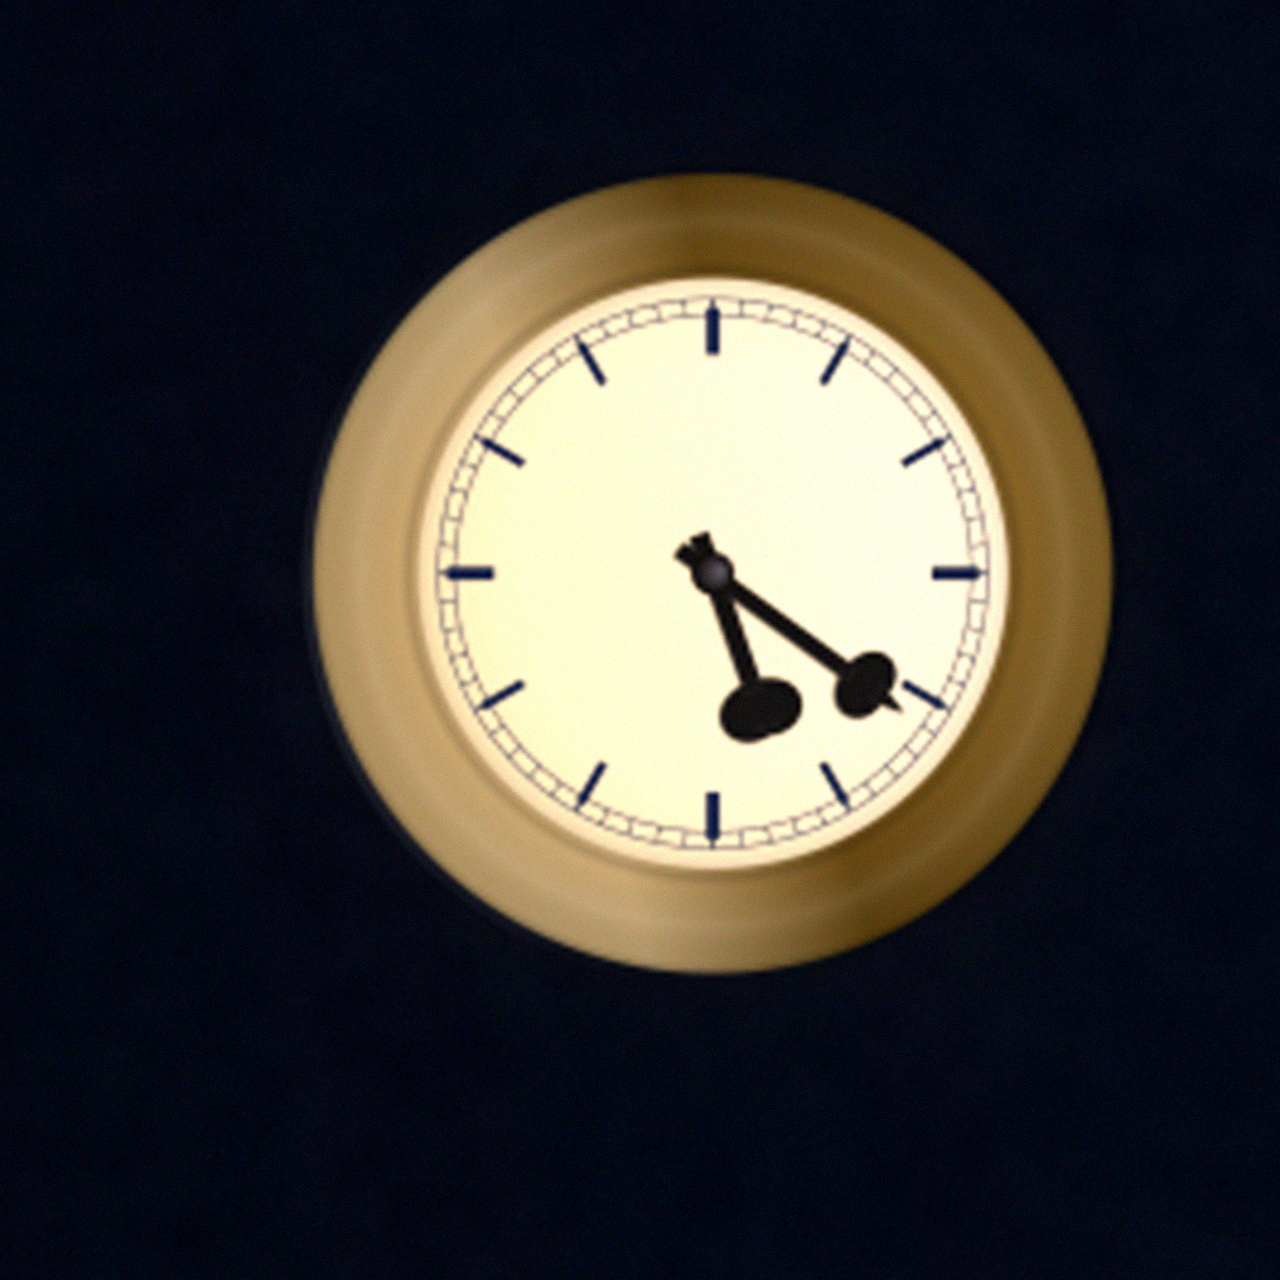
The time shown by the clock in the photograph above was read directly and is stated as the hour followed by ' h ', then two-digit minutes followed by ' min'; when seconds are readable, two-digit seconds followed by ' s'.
5 h 21 min
